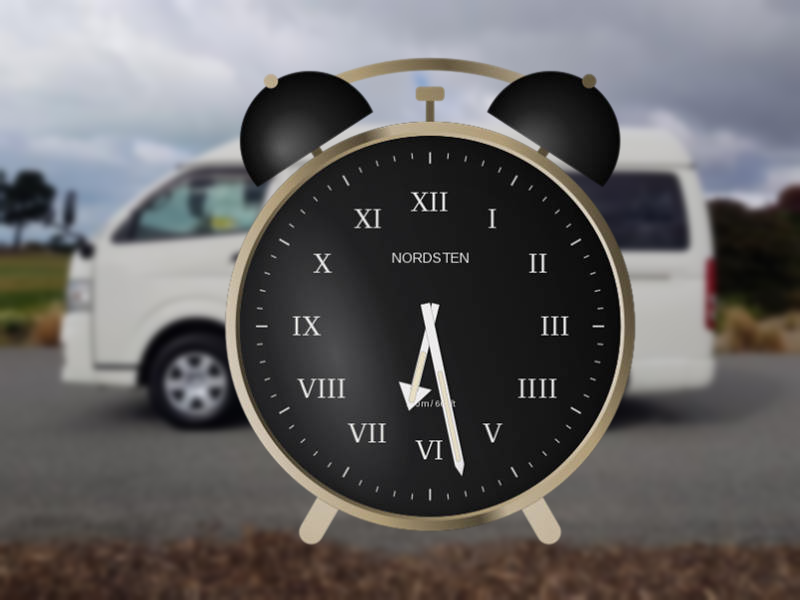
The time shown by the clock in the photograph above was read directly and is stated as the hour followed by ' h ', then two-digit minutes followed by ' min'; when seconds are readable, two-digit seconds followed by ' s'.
6 h 28 min
